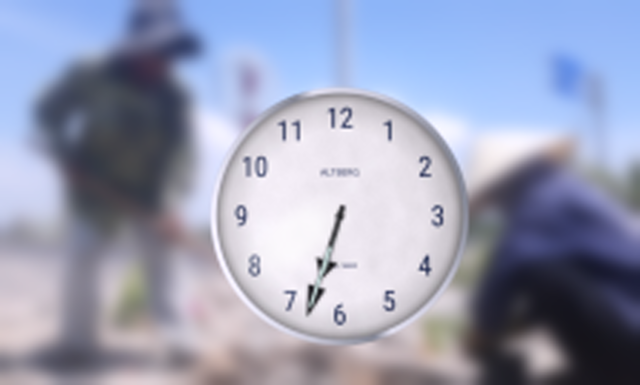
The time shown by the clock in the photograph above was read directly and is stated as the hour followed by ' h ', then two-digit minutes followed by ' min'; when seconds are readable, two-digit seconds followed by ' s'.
6 h 33 min
